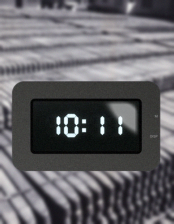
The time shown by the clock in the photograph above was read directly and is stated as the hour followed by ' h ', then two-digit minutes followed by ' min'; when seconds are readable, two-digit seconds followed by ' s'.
10 h 11 min
